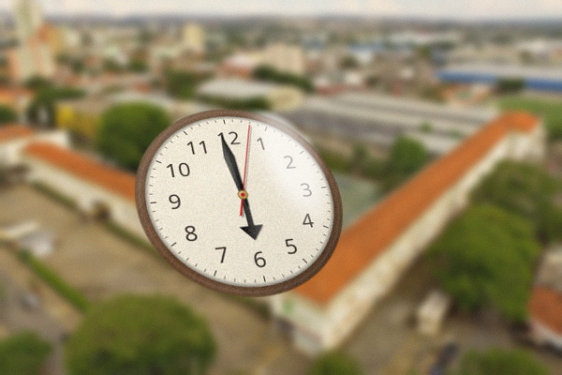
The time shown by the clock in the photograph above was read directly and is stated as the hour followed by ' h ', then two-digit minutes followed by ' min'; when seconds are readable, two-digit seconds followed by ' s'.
5 h 59 min 03 s
